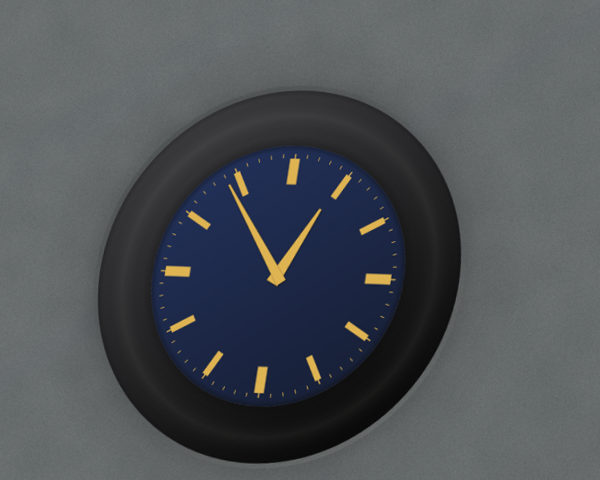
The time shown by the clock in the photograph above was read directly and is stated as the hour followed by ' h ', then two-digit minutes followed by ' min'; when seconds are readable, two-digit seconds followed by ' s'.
12 h 54 min
